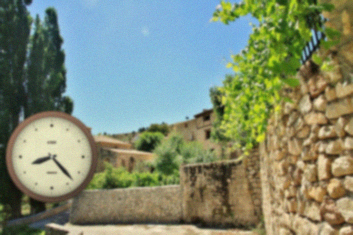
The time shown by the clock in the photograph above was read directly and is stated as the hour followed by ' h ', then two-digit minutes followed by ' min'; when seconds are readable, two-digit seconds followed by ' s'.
8 h 23 min
